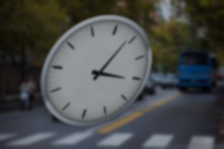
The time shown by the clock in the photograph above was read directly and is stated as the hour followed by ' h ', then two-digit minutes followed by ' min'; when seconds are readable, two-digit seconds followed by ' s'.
3 h 04 min
